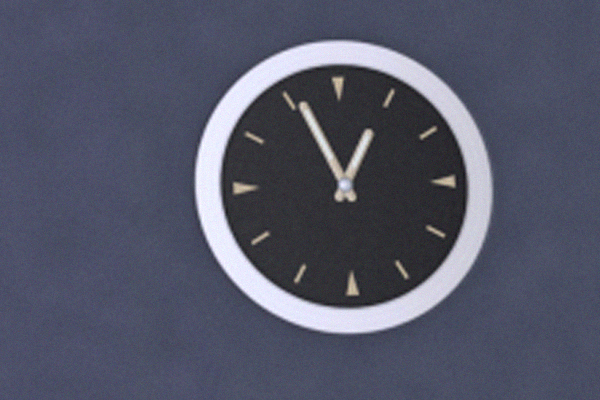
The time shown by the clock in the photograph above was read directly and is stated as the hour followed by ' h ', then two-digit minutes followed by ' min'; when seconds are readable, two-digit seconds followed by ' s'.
12 h 56 min
